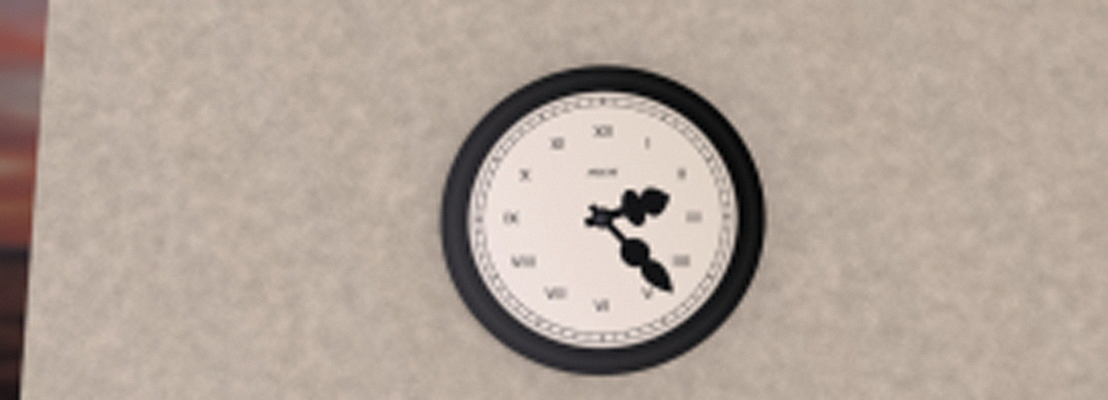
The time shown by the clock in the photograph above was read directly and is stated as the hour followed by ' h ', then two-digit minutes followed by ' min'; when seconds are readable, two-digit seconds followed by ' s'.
2 h 23 min
